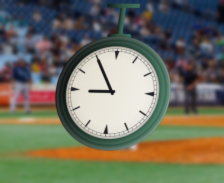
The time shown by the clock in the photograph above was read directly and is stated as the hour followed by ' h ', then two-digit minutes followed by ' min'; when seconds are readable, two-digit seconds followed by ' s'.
8 h 55 min
